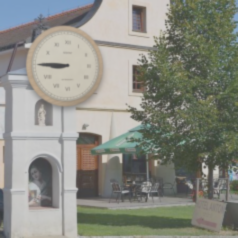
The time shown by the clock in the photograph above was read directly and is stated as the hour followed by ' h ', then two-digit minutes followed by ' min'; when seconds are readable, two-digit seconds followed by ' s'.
8 h 45 min
